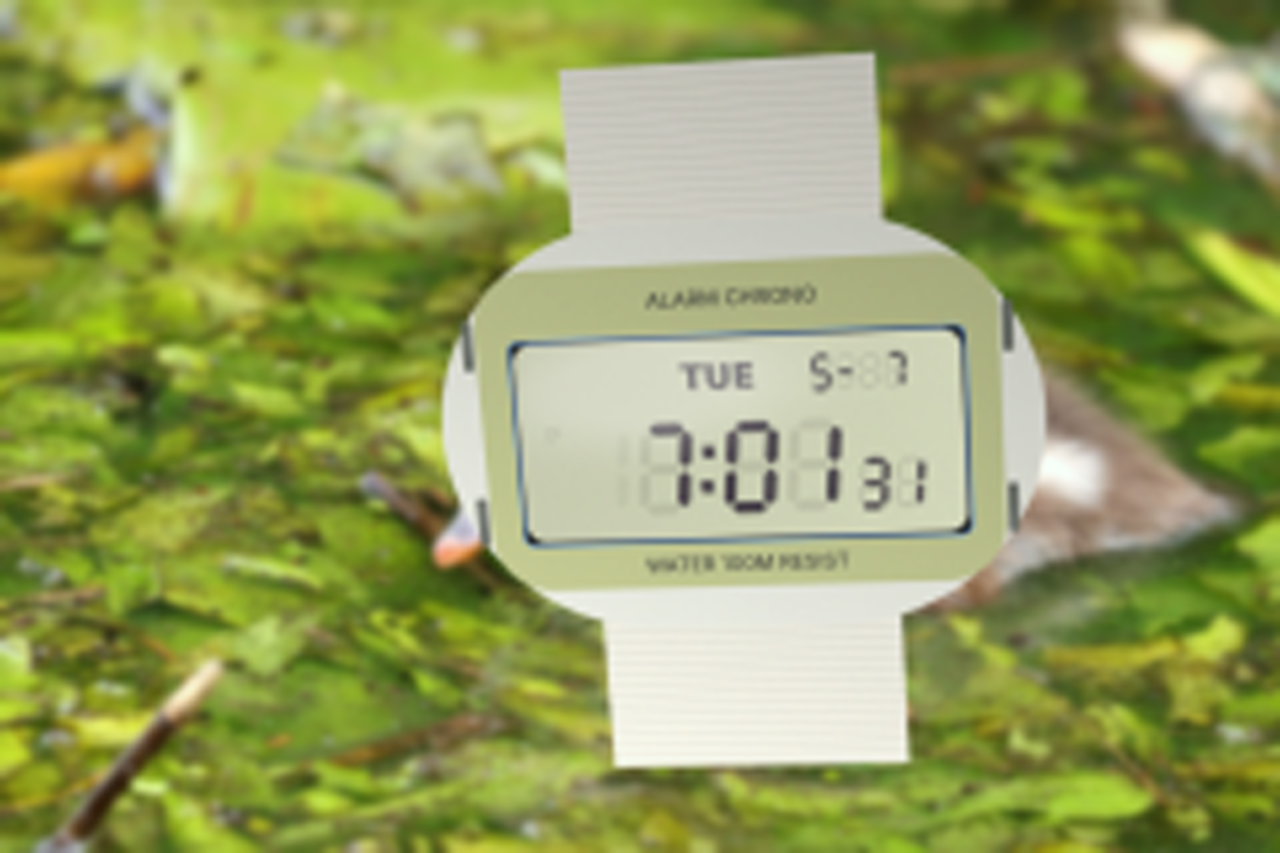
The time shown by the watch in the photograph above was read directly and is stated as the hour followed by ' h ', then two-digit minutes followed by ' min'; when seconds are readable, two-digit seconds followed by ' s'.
7 h 01 min 31 s
